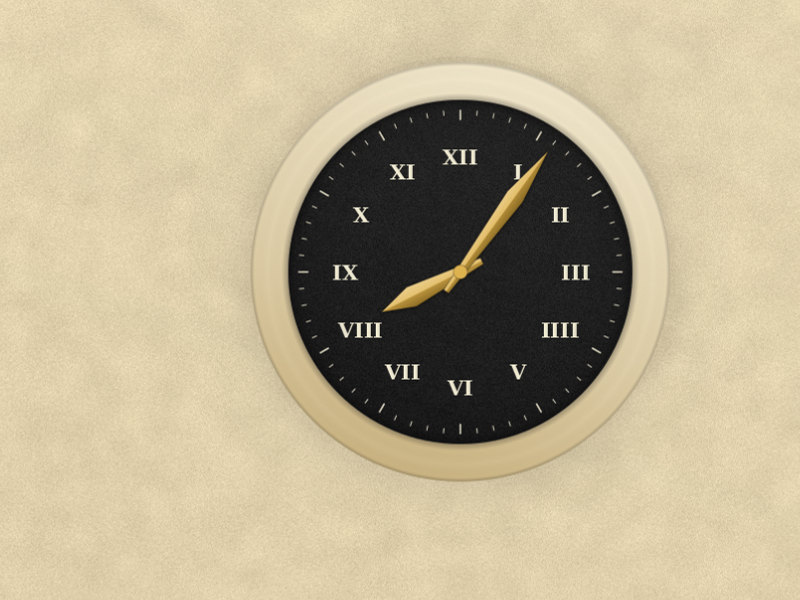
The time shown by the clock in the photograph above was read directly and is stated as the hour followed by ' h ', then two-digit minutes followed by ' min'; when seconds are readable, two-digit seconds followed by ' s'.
8 h 06 min
